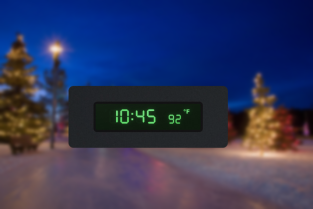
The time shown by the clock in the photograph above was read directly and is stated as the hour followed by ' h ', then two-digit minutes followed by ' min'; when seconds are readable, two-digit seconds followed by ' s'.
10 h 45 min
